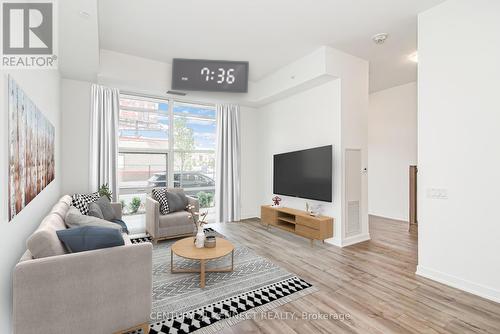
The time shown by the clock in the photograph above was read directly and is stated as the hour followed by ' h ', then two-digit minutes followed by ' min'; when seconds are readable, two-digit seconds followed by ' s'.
7 h 36 min
